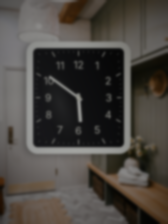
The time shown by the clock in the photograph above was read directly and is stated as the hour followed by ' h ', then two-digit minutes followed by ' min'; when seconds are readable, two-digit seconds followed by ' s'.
5 h 51 min
